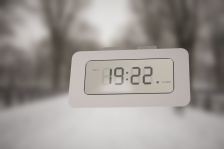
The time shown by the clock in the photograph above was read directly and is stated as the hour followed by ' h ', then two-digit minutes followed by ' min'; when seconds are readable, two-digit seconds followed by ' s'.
19 h 22 min
